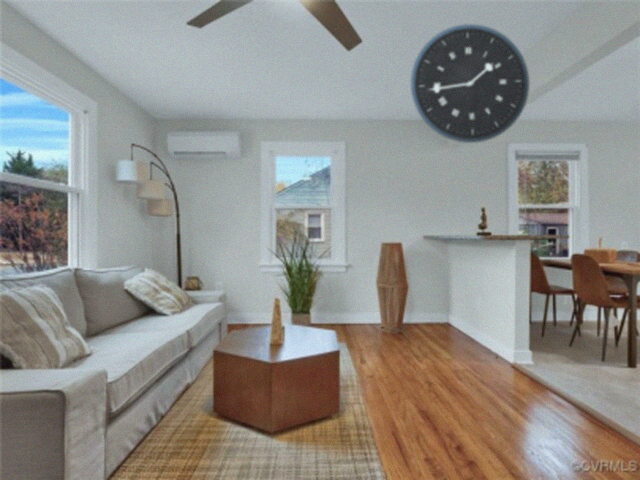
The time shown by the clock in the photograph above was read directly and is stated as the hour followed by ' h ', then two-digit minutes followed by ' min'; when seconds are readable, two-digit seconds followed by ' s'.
1 h 44 min
